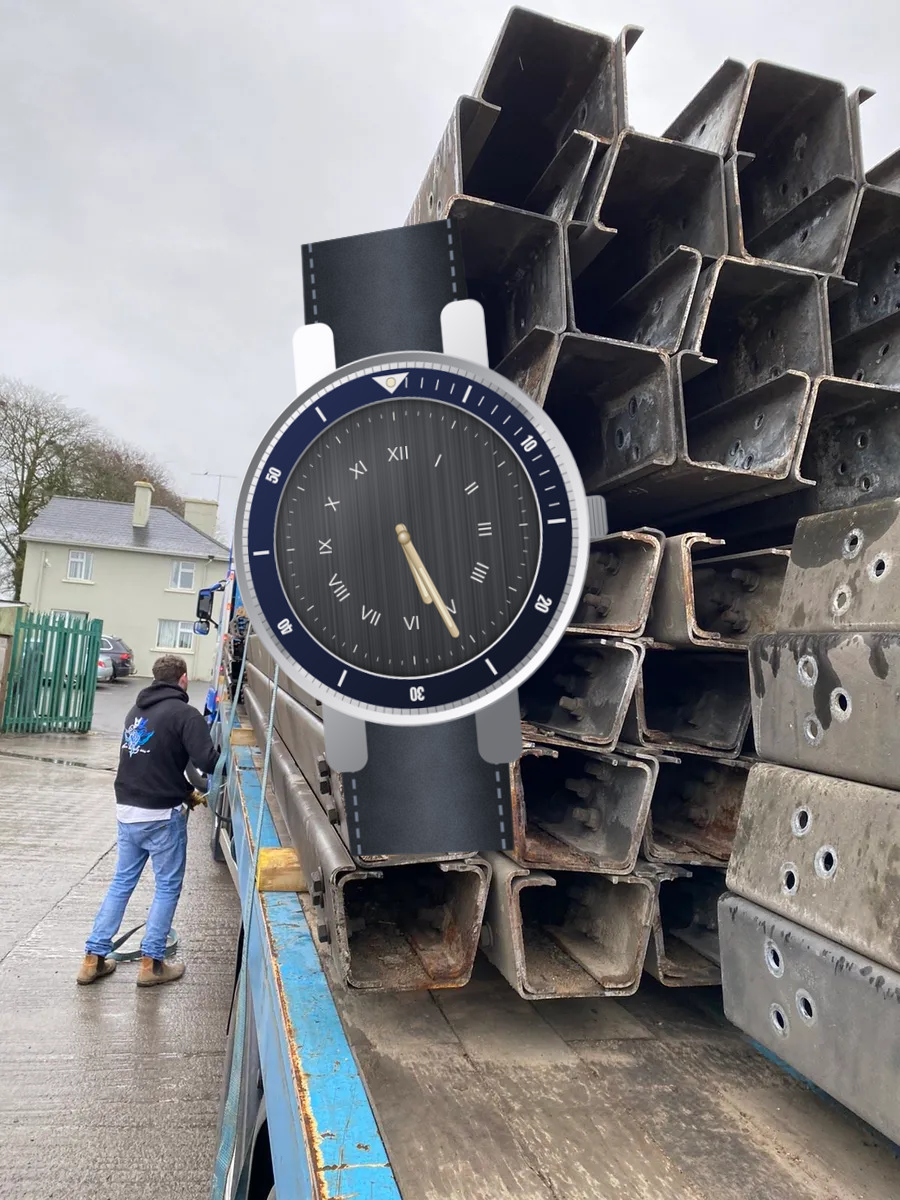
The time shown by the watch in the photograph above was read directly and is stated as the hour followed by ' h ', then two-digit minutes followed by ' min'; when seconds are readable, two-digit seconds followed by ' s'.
5 h 26 min
